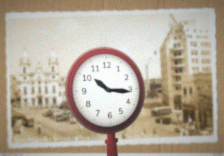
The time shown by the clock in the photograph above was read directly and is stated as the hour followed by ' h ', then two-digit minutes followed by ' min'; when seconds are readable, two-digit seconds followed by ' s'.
10 h 16 min
